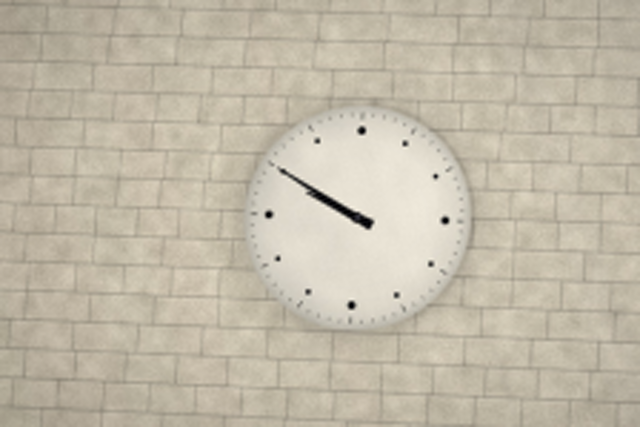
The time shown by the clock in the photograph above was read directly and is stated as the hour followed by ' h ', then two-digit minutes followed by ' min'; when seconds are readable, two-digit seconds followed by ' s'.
9 h 50 min
